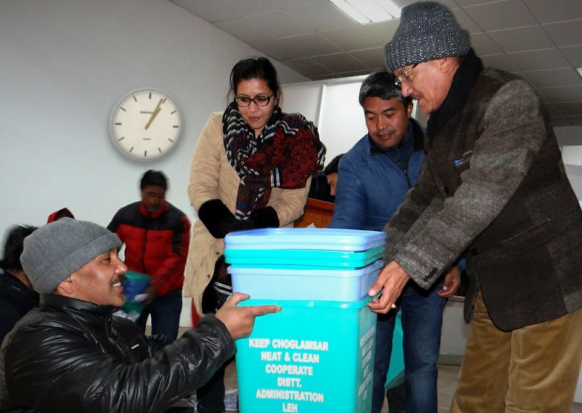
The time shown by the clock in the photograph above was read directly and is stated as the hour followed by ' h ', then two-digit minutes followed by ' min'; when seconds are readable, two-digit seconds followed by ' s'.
1 h 04 min
